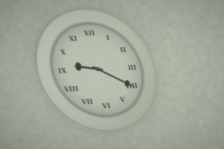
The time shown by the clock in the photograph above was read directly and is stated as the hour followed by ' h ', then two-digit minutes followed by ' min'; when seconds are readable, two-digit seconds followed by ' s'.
9 h 20 min
